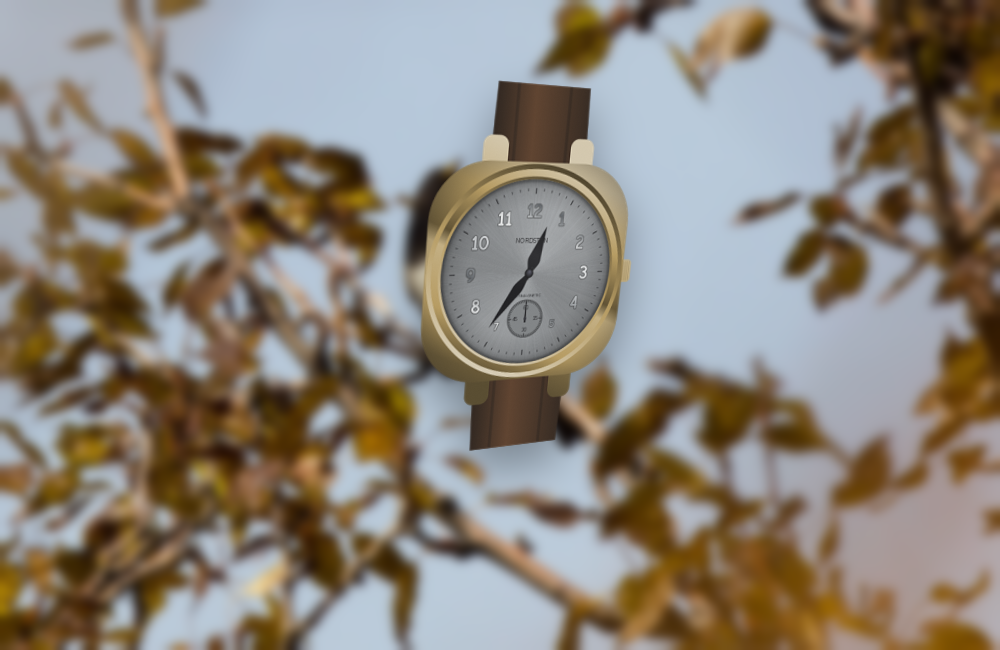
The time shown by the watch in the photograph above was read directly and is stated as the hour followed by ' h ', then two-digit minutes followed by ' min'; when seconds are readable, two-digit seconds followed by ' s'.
12 h 36 min
